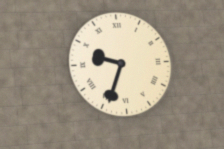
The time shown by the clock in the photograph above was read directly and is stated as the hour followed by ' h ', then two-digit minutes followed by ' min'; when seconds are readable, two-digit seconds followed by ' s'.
9 h 34 min
